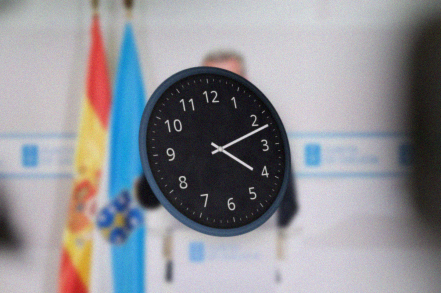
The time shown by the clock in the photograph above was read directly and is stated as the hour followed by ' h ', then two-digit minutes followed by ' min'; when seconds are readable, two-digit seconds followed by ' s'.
4 h 12 min
